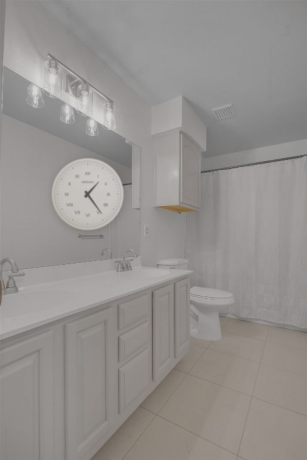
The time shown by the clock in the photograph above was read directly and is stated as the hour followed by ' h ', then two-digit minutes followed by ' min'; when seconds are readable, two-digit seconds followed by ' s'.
1 h 24 min
